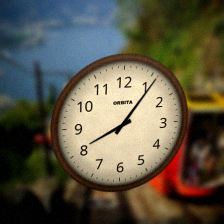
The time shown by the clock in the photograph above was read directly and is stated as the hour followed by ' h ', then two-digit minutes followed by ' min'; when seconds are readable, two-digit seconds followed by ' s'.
8 h 06 min
